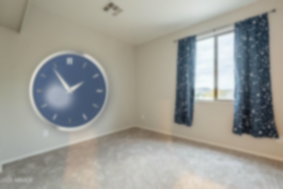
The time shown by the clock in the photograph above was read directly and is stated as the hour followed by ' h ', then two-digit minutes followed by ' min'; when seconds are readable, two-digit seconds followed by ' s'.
1 h 54 min
